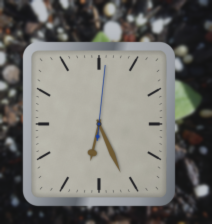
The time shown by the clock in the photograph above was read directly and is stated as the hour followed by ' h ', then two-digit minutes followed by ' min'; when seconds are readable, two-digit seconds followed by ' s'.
6 h 26 min 01 s
